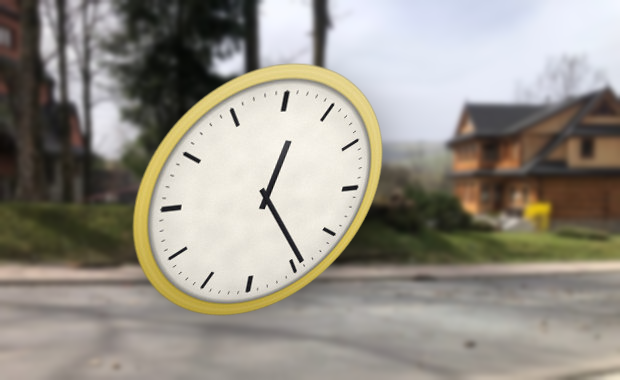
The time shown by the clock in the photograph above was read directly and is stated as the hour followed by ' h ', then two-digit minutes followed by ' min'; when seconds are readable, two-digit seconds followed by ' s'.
12 h 24 min
